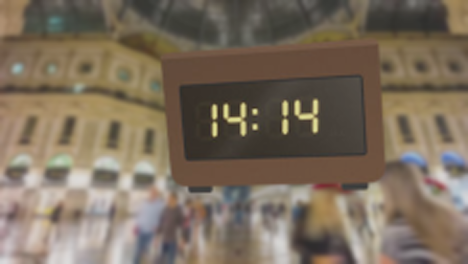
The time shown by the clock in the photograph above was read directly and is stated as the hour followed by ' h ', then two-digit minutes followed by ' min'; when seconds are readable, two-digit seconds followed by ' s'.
14 h 14 min
